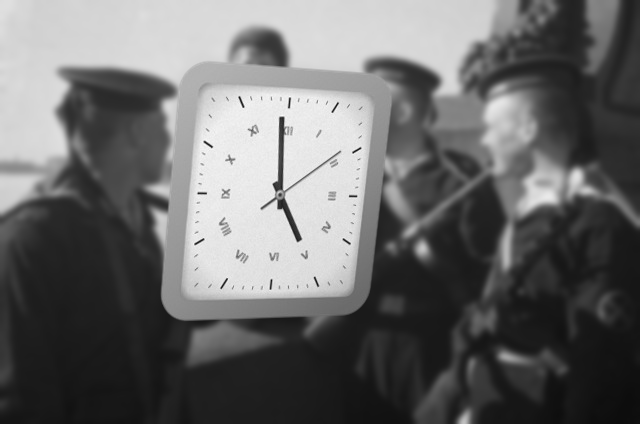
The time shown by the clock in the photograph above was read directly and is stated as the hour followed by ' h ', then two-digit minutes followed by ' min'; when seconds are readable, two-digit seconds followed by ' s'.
4 h 59 min 09 s
